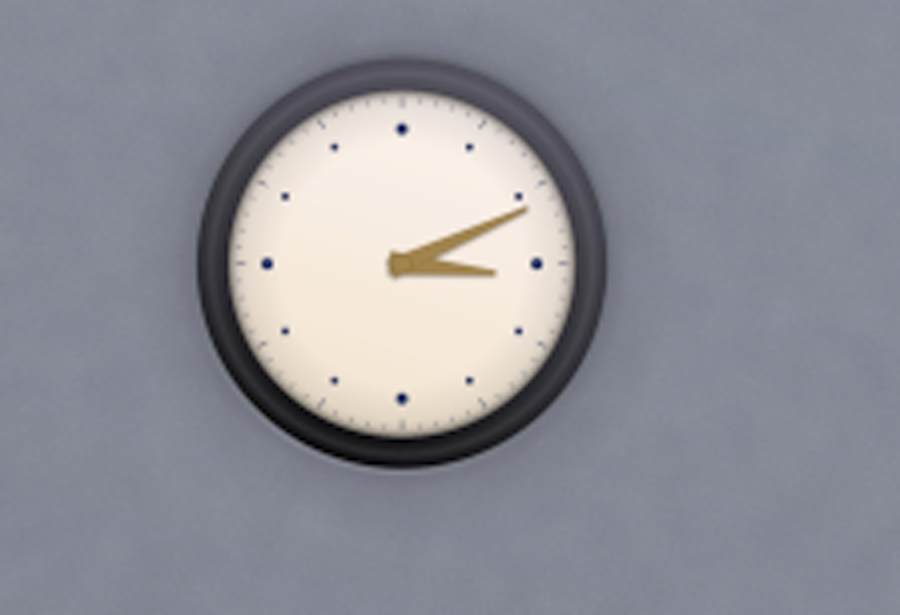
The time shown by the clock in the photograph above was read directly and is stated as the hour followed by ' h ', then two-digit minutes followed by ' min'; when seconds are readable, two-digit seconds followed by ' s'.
3 h 11 min
